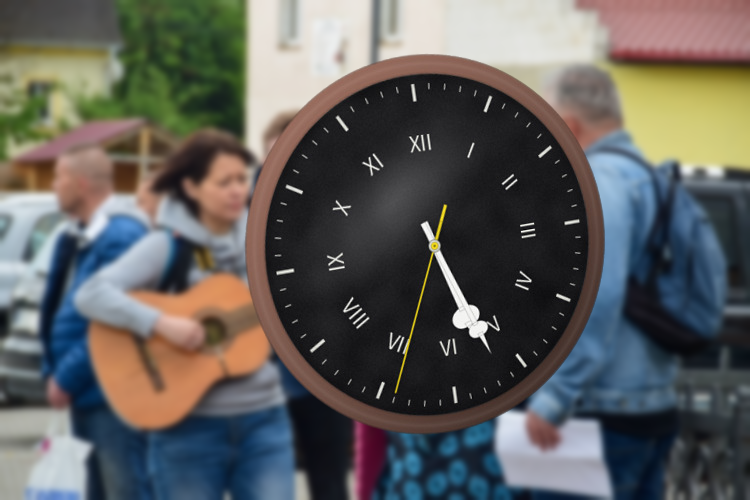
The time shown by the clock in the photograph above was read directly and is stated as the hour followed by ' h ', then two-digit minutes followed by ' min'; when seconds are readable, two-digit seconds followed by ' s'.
5 h 26 min 34 s
